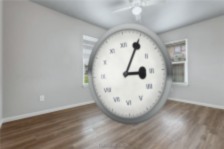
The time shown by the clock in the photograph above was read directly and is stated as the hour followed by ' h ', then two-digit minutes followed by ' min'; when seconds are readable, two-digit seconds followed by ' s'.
3 h 05 min
